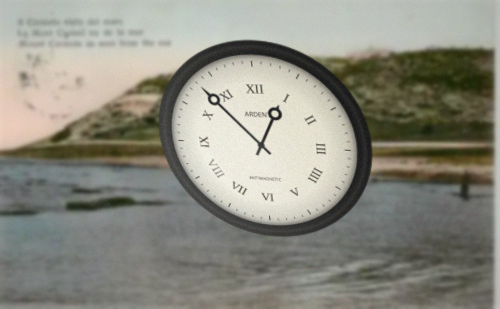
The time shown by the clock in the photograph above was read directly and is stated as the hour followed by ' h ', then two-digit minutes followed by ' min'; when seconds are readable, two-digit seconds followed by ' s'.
12 h 53 min
